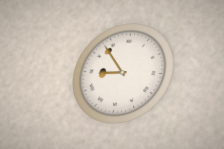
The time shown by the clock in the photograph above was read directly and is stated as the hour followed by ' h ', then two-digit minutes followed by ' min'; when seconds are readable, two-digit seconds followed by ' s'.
8 h 53 min
